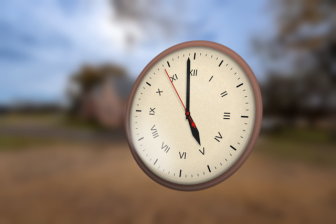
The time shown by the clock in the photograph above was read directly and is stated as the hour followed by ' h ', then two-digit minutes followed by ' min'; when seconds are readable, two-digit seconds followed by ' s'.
4 h 58 min 54 s
